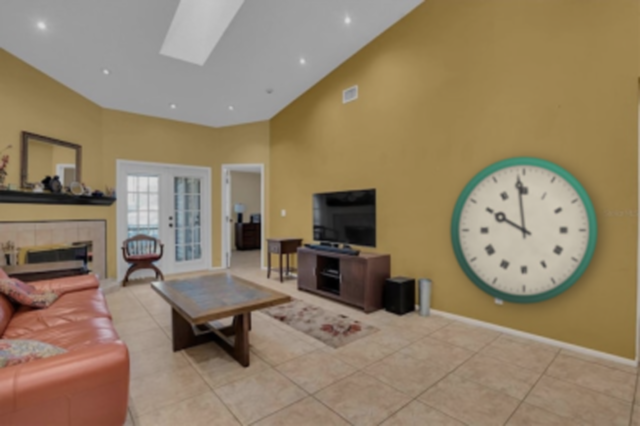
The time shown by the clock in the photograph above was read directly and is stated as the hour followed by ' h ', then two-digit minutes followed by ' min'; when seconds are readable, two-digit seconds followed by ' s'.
9 h 59 min
